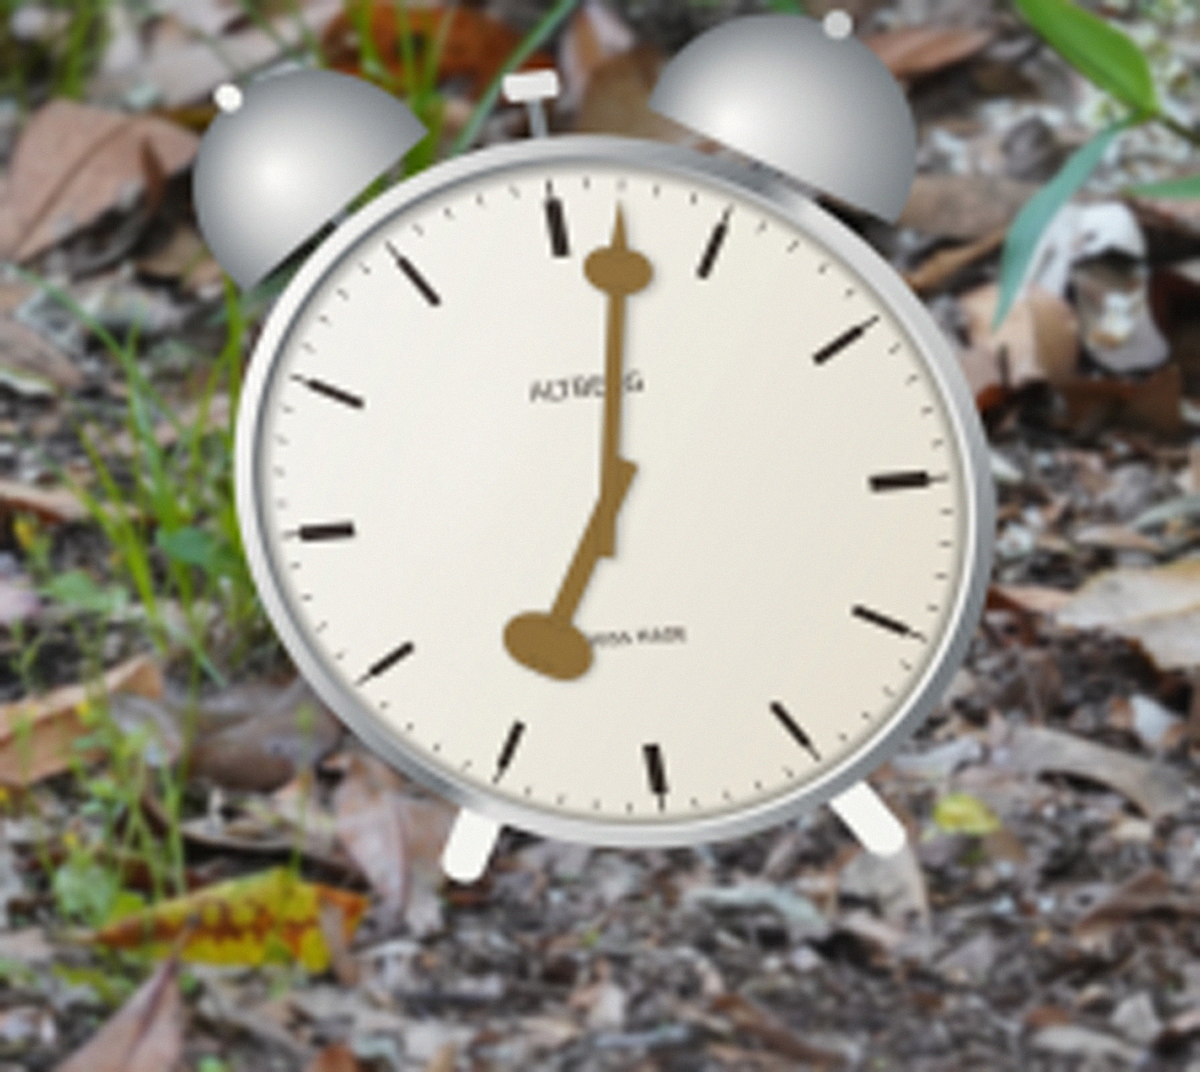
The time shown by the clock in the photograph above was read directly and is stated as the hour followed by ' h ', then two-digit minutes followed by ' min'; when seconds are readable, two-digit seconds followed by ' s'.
7 h 02 min
